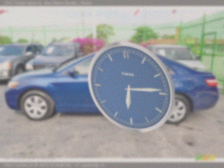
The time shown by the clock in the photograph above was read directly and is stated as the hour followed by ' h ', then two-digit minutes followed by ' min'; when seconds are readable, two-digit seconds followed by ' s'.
6 h 14 min
